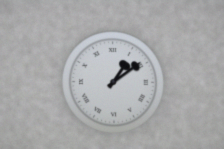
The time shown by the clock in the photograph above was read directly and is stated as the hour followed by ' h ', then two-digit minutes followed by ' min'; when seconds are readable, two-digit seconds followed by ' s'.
1 h 09 min
